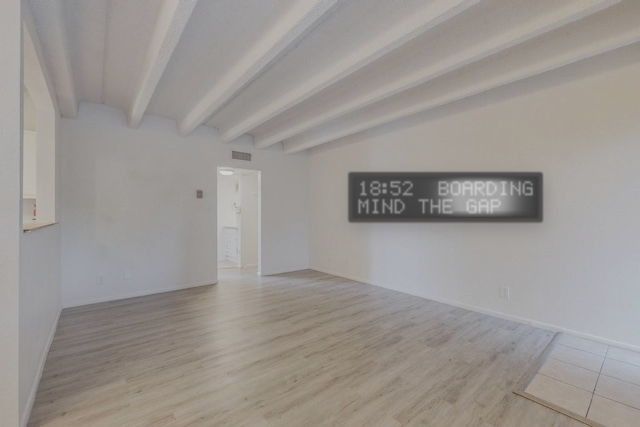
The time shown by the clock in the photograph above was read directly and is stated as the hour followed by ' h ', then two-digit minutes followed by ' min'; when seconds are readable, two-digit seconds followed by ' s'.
18 h 52 min
